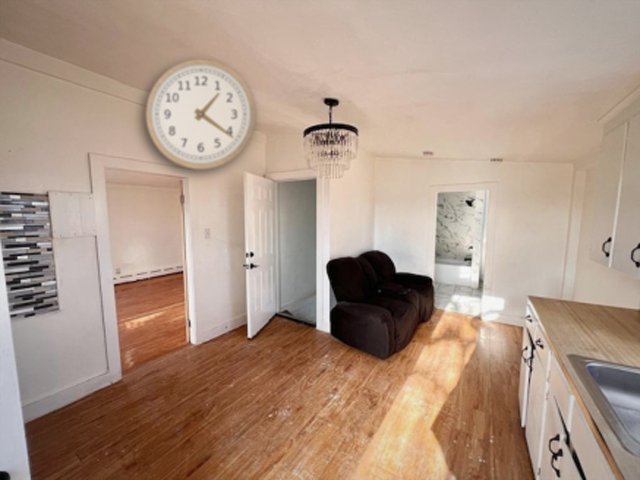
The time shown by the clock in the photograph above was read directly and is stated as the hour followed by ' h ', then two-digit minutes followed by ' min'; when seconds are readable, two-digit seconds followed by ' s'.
1 h 21 min
